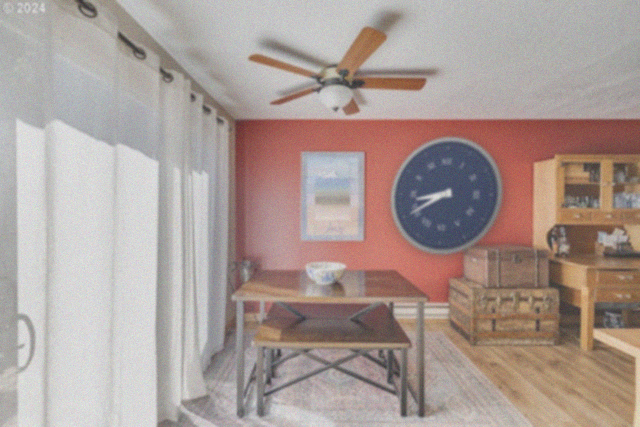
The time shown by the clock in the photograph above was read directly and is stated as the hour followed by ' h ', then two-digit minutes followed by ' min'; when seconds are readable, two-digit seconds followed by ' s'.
8 h 40 min
